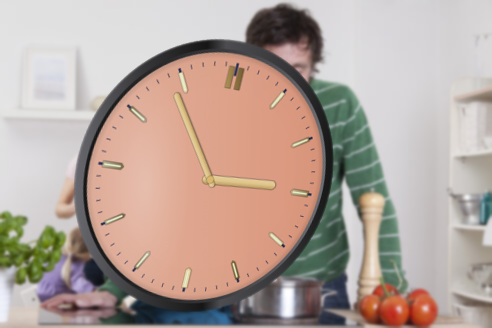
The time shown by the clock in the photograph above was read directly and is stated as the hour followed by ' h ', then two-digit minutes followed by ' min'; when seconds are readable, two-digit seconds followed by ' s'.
2 h 54 min
